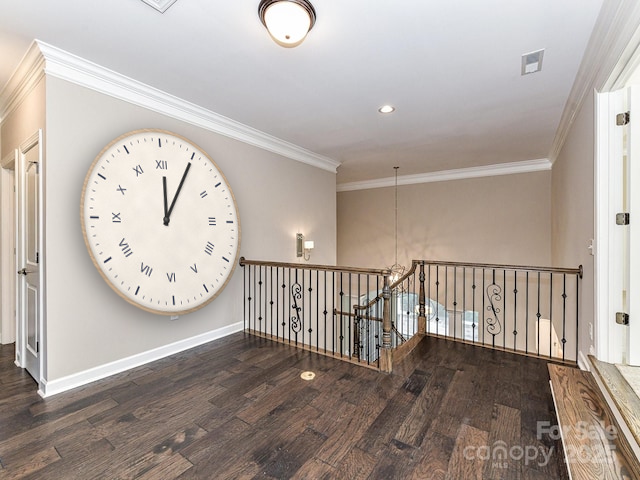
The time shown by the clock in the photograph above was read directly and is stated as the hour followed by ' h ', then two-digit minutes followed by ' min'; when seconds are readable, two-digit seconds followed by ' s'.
12 h 05 min
